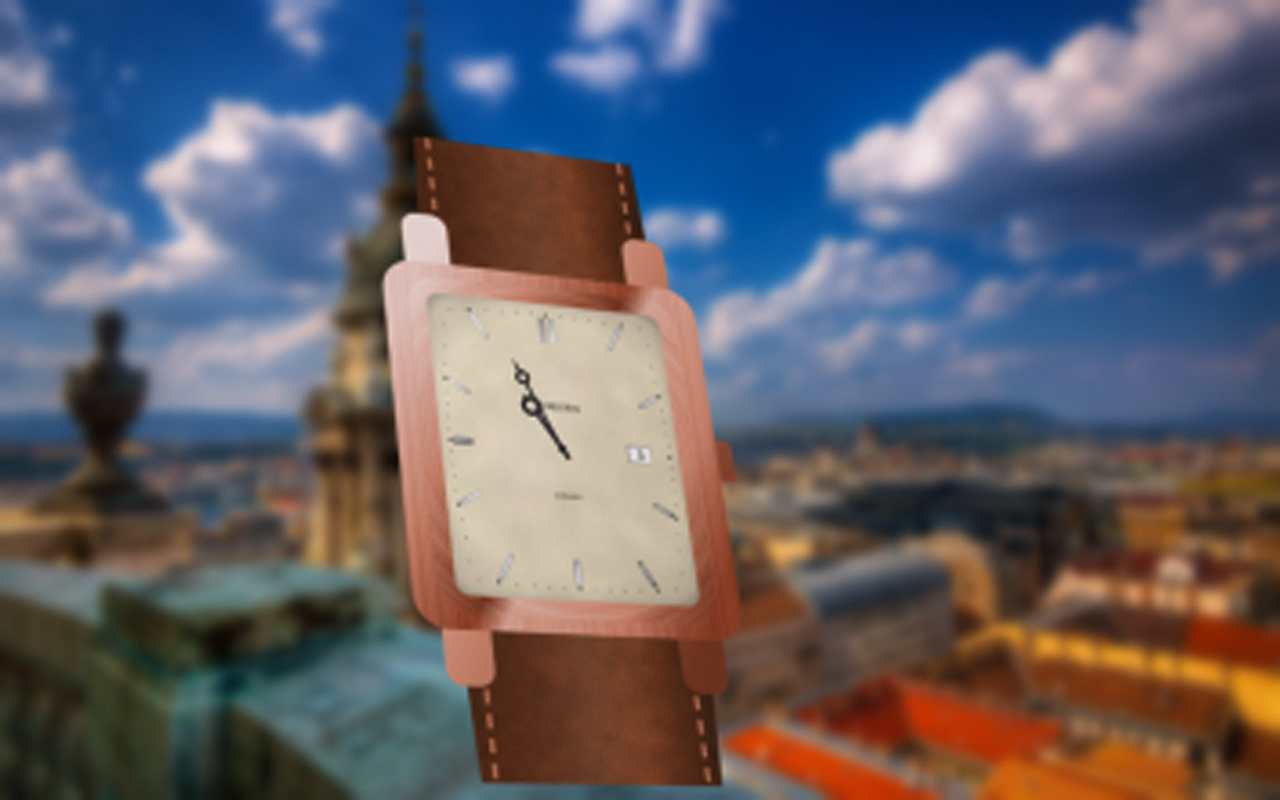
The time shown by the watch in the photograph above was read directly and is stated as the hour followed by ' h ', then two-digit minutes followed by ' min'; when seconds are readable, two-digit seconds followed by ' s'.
10 h 56 min
